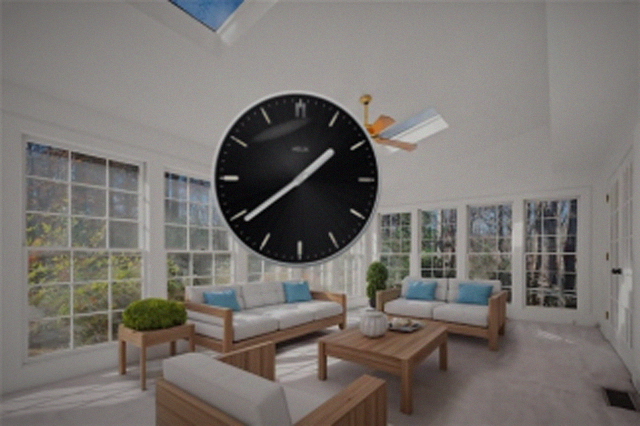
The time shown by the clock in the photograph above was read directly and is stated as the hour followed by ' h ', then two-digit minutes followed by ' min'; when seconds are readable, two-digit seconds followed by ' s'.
1 h 39 min
